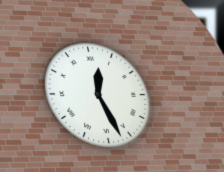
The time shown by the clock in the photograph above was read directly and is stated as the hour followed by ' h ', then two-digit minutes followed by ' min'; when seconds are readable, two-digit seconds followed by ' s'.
12 h 27 min
